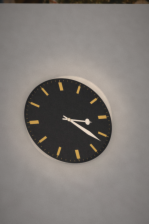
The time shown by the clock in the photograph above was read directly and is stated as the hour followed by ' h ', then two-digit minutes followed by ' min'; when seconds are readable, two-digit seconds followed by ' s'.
3 h 22 min
